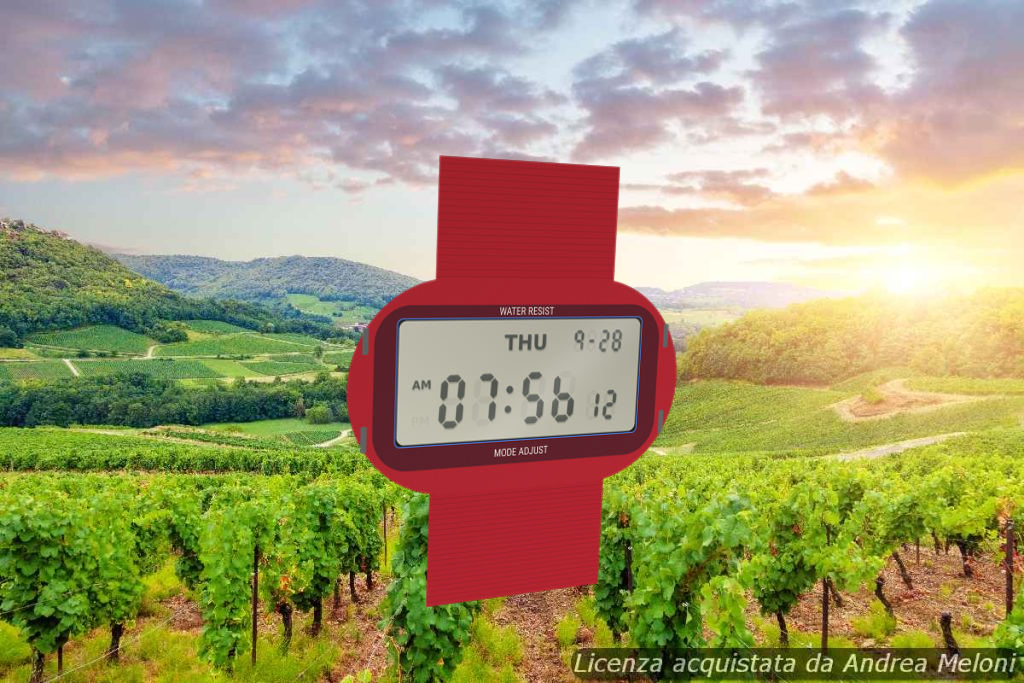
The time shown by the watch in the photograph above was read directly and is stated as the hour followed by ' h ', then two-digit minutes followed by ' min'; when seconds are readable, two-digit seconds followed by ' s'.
7 h 56 min 12 s
